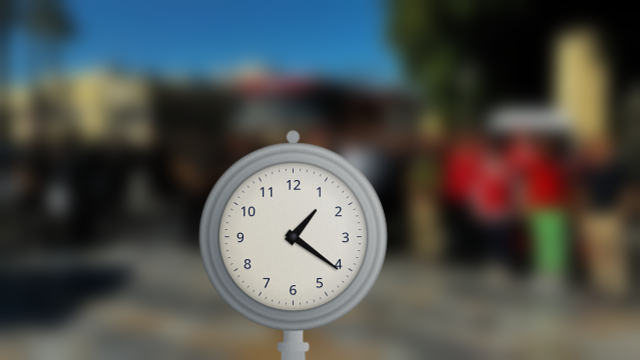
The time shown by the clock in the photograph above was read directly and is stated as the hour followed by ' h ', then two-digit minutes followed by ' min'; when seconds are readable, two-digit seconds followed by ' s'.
1 h 21 min
